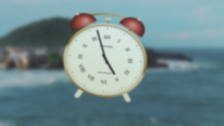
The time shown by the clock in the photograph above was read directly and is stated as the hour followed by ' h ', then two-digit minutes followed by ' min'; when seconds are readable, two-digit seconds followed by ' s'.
4 h 57 min
